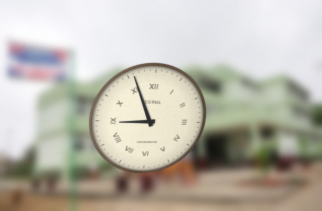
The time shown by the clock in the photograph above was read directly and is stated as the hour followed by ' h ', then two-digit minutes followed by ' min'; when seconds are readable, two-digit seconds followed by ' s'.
8 h 56 min
